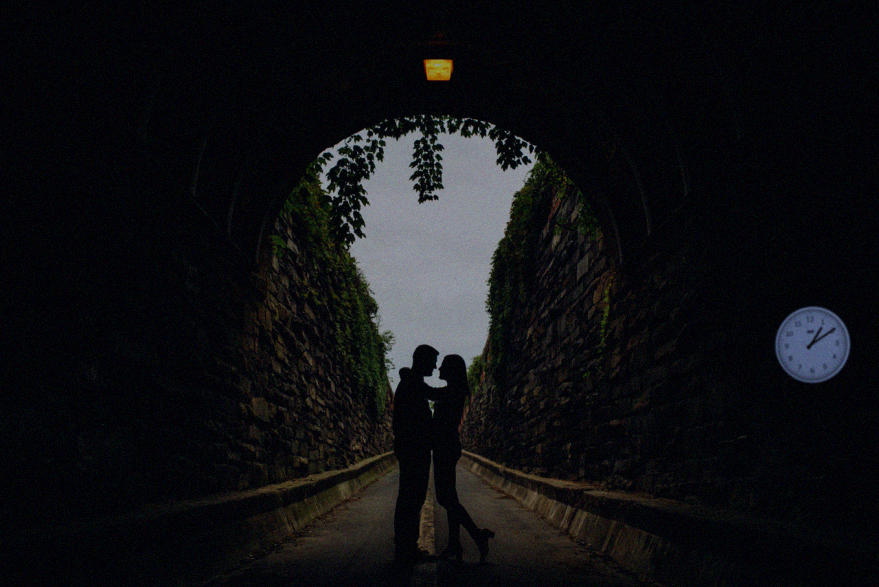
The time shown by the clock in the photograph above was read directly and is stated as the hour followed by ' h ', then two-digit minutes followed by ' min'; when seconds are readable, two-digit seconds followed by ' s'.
1 h 10 min
